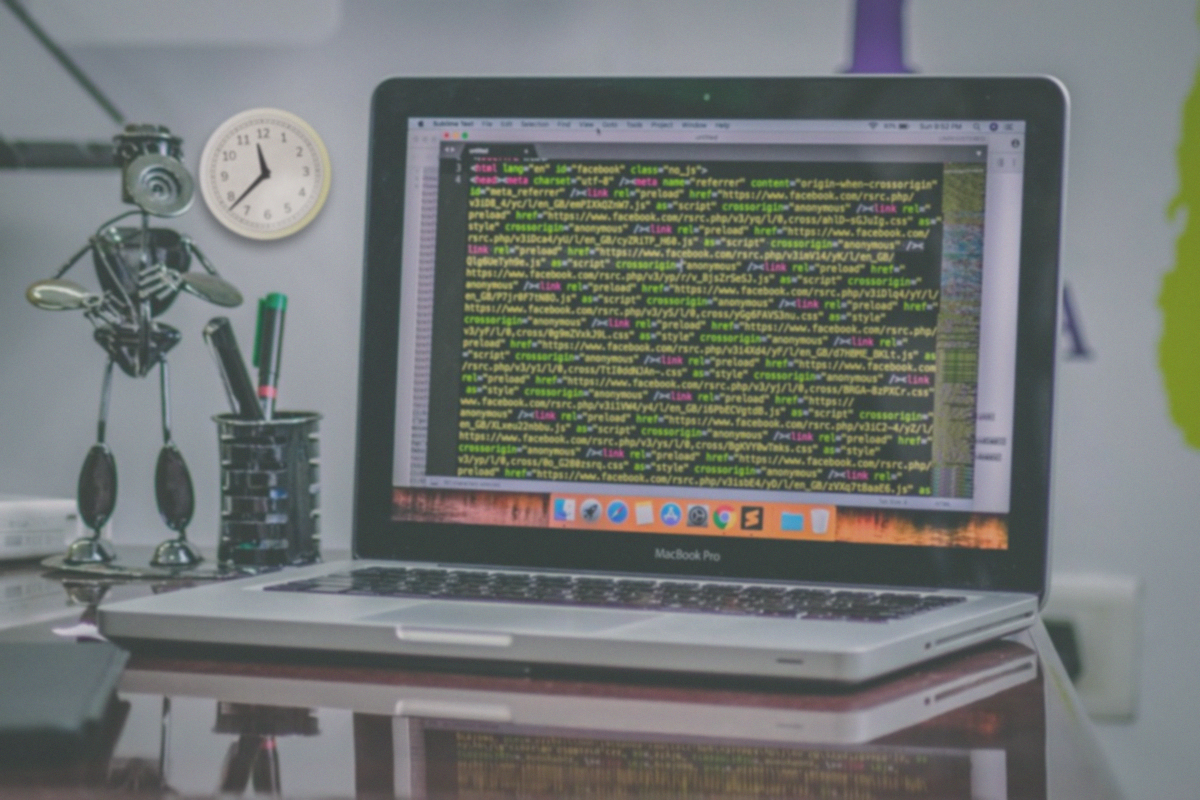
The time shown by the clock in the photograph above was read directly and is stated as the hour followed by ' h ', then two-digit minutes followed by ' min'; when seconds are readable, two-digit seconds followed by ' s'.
11 h 38 min
